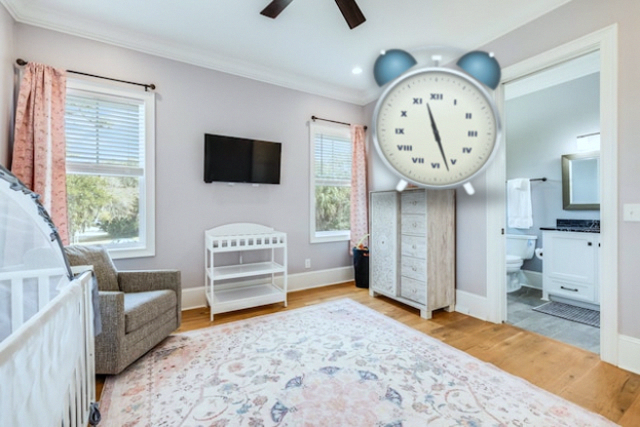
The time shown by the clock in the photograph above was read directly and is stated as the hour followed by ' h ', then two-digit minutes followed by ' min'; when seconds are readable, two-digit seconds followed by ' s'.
11 h 27 min
